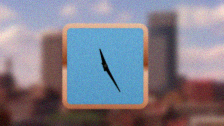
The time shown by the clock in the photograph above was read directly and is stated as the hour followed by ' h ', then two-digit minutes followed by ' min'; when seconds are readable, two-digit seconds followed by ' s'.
11 h 25 min
